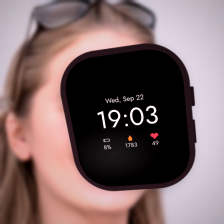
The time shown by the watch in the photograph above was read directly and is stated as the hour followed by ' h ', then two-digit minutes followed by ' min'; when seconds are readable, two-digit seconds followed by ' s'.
19 h 03 min
